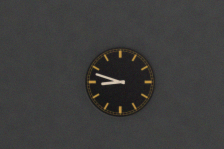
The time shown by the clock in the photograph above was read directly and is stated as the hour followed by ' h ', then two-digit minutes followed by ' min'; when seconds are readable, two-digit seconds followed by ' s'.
8 h 48 min
